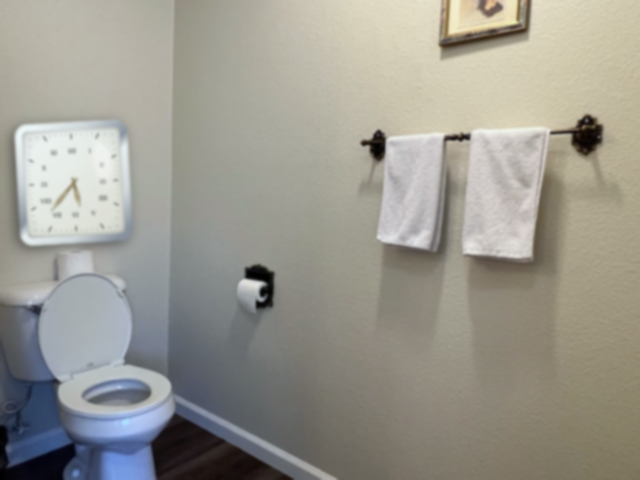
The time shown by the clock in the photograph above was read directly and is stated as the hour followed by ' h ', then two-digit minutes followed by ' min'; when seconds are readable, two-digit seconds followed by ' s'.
5 h 37 min
